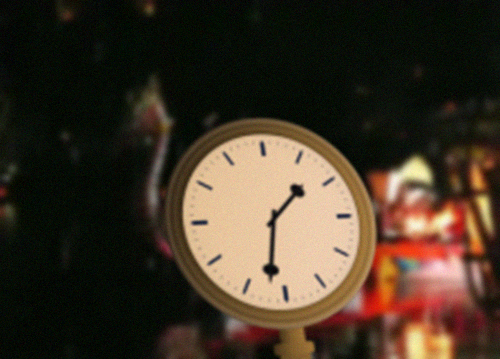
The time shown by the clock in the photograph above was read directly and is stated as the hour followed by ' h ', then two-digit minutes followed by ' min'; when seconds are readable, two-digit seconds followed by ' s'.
1 h 32 min
